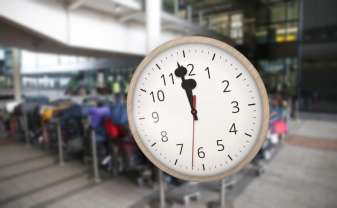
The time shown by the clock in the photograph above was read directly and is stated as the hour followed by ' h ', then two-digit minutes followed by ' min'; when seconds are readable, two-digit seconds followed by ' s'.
11 h 58 min 32 s
